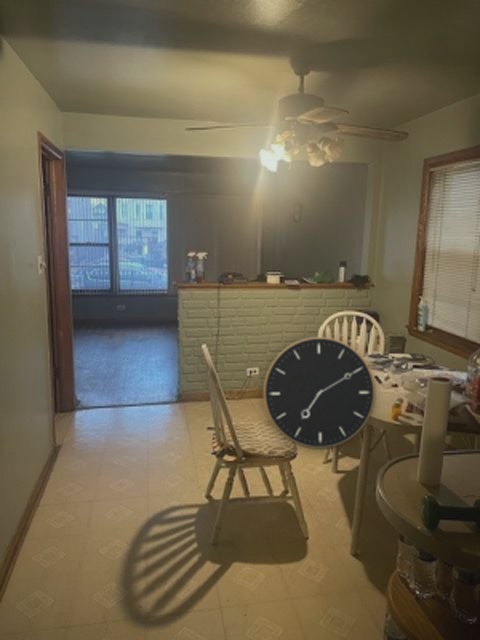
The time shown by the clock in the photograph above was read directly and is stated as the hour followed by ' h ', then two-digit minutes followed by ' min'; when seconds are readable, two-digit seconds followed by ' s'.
7 h 10 min
